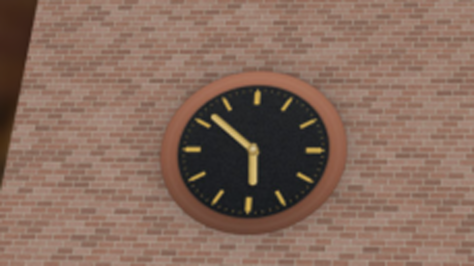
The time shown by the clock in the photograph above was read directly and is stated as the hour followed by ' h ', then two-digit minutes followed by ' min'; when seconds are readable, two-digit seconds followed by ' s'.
5 h 52 min
